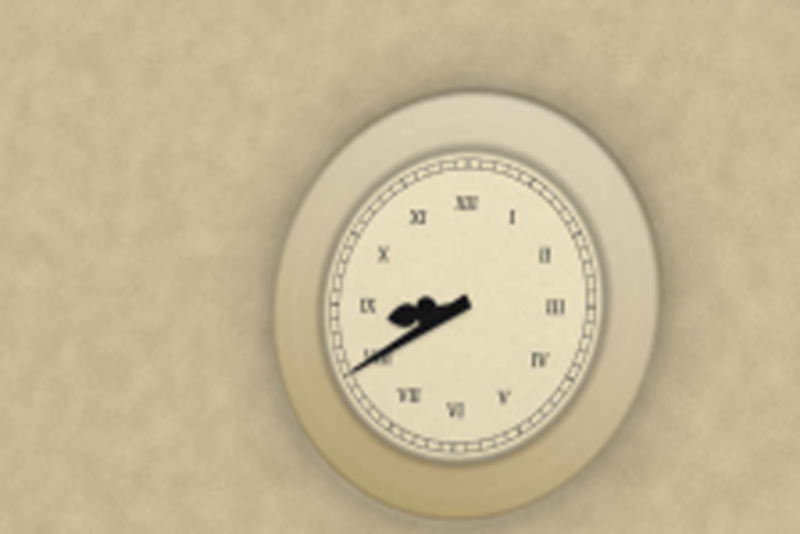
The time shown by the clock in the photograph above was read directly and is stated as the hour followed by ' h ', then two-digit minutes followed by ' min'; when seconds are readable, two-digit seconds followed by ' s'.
8 h 40 min
